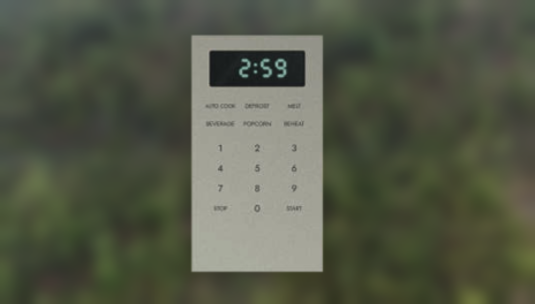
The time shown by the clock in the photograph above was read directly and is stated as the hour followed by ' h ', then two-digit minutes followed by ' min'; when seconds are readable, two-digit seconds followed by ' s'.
2 h 59 min
